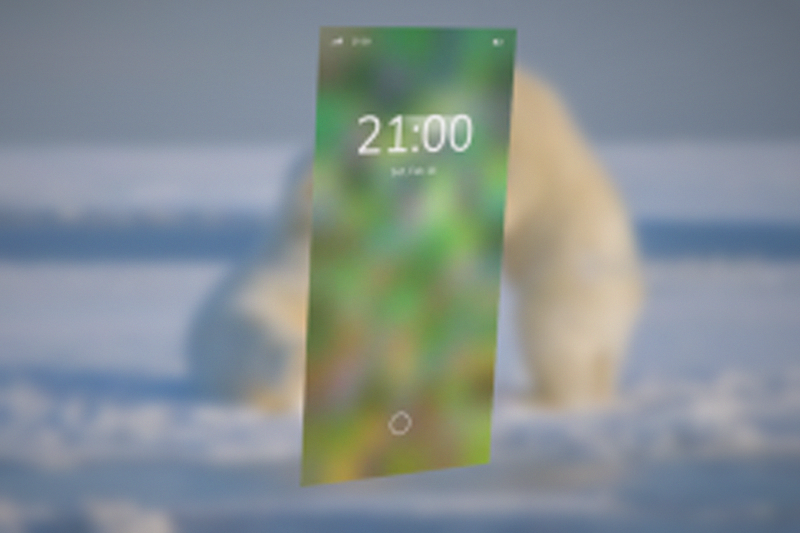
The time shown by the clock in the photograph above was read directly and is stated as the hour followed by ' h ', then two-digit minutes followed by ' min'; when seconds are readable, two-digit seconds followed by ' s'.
21 h 00 min
